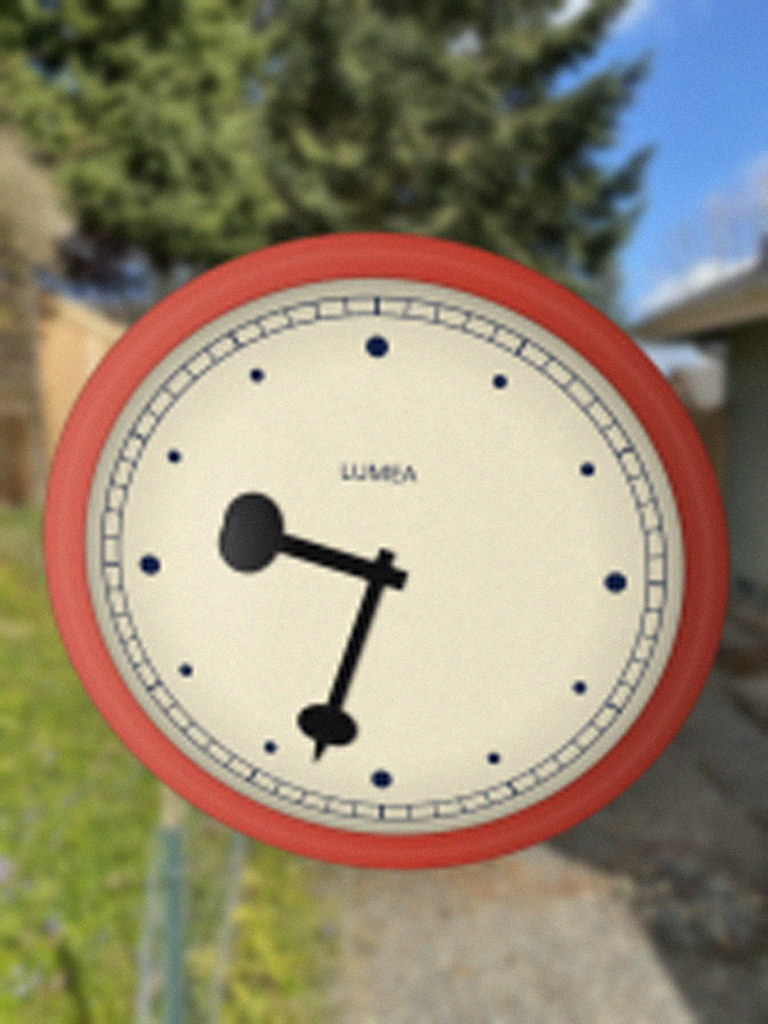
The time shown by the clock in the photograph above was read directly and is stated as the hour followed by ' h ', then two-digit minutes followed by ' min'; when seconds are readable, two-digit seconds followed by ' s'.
9 h 33 min
